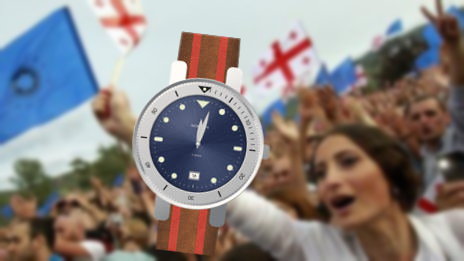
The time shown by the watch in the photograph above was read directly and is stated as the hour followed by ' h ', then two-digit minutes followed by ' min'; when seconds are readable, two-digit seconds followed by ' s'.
12 h 02 min
